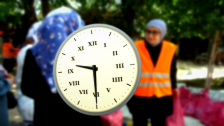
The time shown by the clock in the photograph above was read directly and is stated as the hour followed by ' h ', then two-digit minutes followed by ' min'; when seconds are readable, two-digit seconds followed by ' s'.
9 h 30 min
